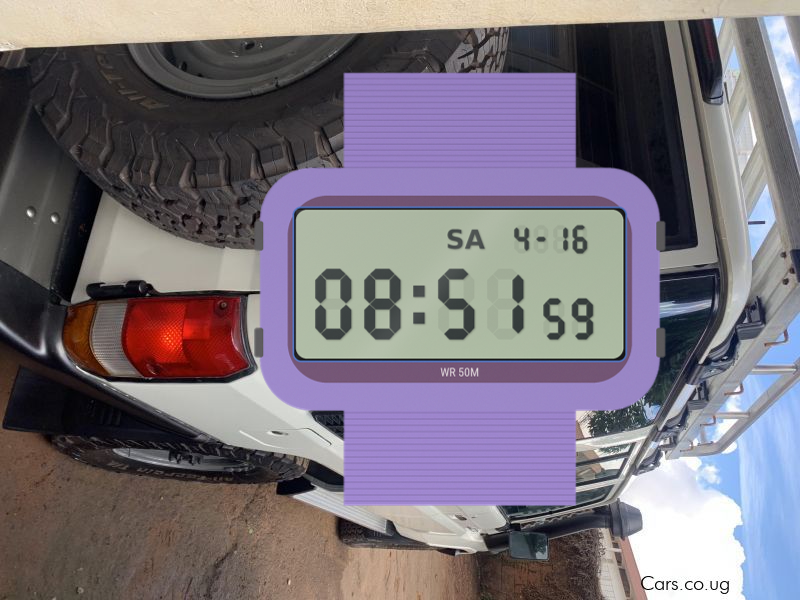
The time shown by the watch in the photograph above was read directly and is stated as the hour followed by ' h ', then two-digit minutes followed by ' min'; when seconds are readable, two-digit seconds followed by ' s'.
8 h 51 min 59 s
